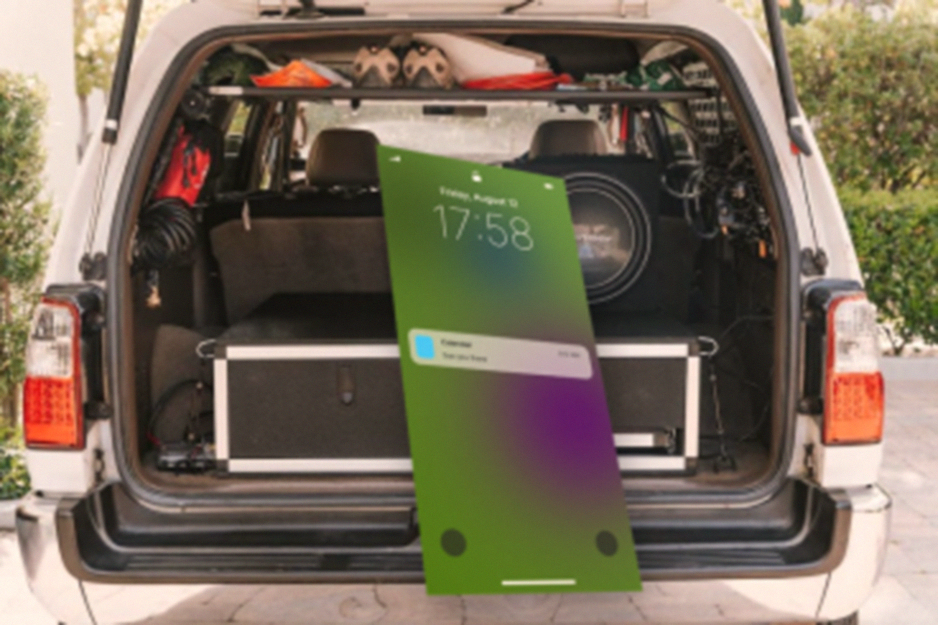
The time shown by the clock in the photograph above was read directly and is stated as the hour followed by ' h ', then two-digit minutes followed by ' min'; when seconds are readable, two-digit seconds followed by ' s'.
17 h 58 min
